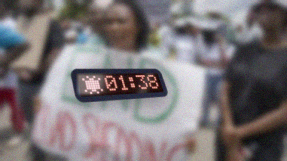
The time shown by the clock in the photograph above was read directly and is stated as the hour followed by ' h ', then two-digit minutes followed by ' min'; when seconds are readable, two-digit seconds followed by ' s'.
1 h 38 min
